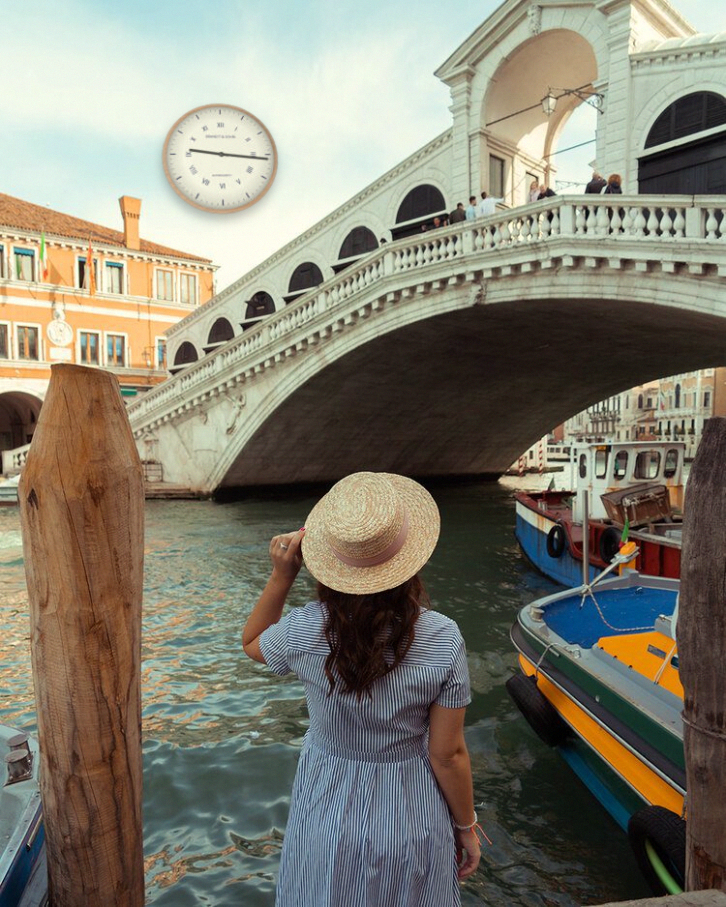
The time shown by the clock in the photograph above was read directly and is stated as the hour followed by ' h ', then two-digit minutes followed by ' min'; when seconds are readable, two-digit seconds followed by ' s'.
9 h 16 min
